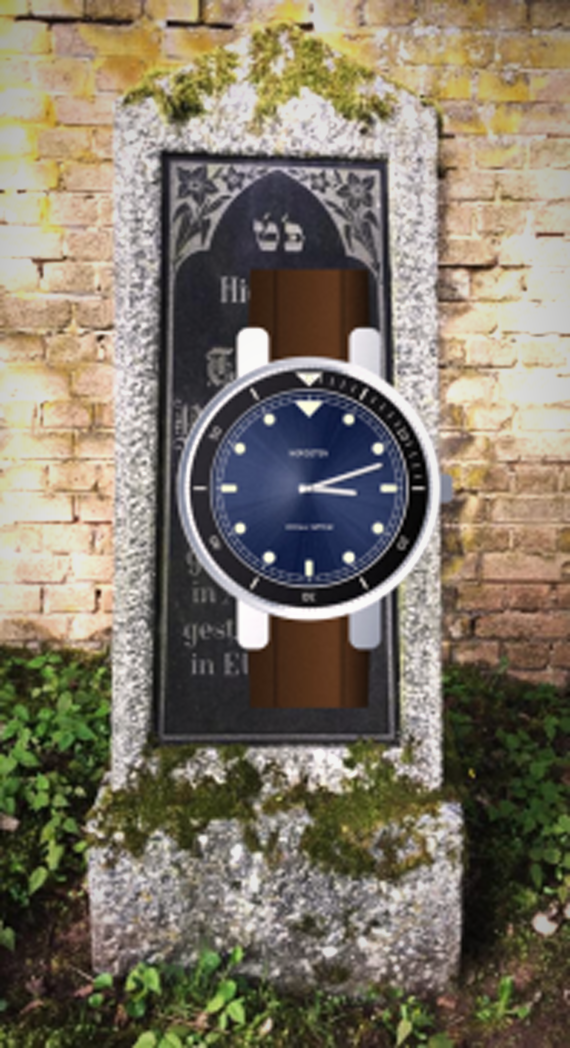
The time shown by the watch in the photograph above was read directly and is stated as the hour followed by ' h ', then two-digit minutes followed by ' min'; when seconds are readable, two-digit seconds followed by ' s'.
3 h 12 min
